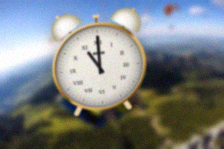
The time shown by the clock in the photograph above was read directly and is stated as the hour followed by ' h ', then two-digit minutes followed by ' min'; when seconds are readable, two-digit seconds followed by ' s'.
11 h 00 min
